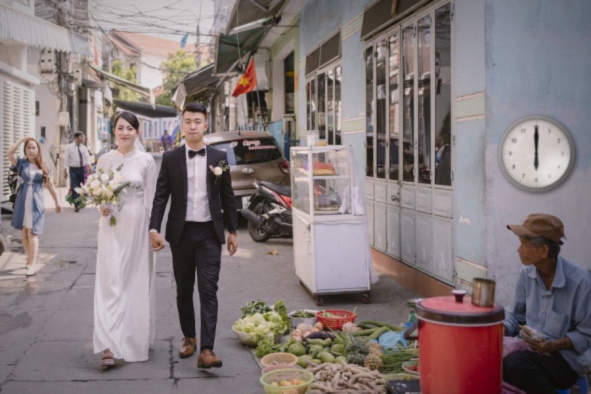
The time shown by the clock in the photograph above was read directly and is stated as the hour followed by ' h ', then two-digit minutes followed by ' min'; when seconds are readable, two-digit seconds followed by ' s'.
6 h 00 min
